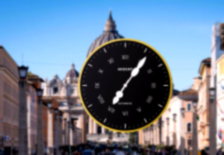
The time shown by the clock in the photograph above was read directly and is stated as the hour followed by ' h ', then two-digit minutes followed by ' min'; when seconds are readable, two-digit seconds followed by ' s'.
7 h 06 min
